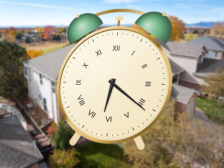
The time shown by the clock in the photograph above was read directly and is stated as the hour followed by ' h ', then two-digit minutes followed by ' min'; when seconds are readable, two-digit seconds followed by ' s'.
6 h 21 min
